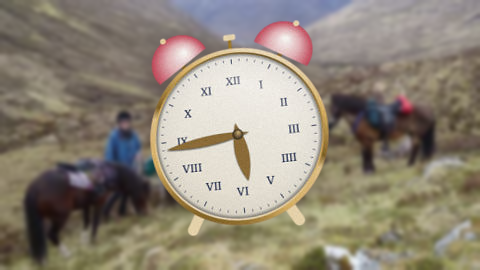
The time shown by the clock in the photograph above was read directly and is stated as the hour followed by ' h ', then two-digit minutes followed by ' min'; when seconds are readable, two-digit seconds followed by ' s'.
5 h 44 min
